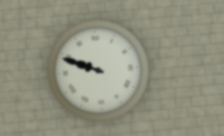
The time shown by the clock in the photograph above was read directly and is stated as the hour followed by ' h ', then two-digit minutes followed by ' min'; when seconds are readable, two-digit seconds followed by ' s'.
9 h 49 min
